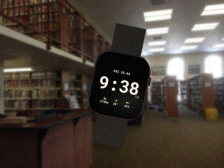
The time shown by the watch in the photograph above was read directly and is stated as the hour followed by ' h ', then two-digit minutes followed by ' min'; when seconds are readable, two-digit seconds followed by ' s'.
9 h 38 min
